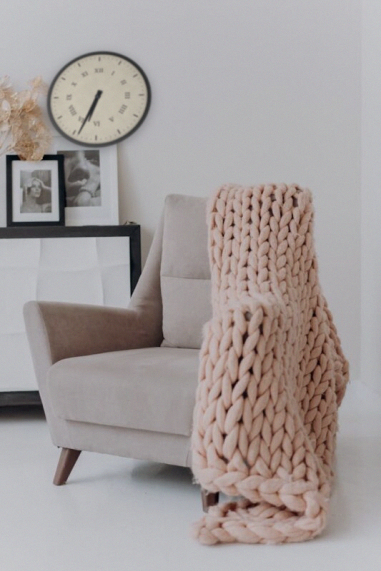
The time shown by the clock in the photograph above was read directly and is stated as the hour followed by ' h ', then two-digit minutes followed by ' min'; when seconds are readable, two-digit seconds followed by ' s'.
6 h 34 min
